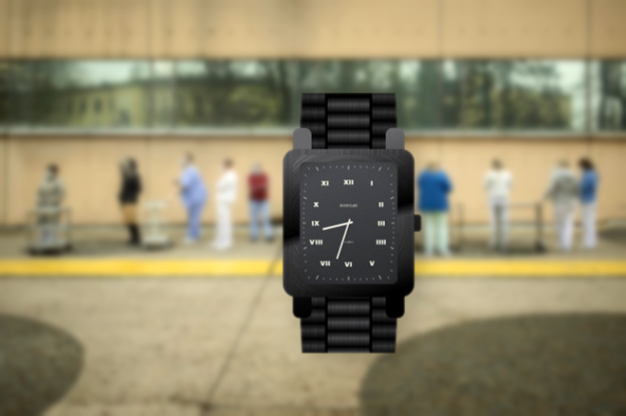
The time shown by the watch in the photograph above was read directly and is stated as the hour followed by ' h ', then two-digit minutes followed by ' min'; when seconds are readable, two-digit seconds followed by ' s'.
8 h 33 min
